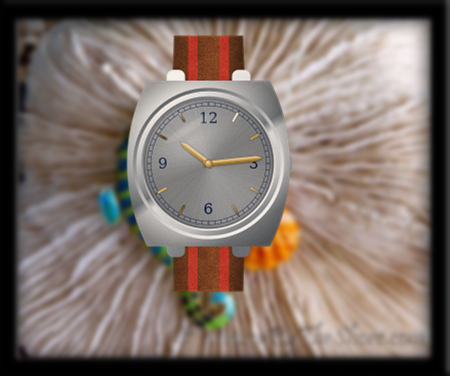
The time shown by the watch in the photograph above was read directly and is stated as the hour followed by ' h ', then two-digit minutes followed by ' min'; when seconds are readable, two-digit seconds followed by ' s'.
10 h 14 min
